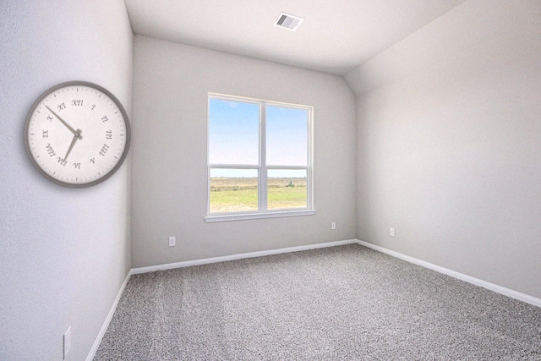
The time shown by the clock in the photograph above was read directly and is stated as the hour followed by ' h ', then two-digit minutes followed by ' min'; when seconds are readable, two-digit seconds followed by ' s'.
6 h 52 min
